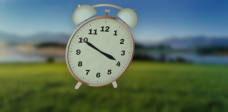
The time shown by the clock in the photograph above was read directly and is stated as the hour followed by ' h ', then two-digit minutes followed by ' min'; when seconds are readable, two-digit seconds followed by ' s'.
3 h 50 min
